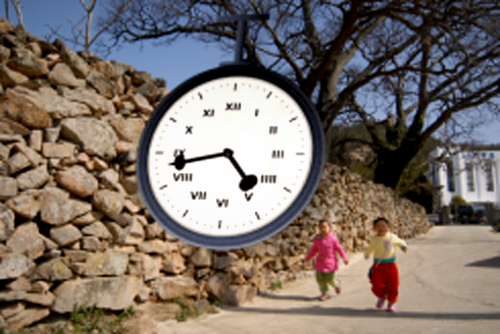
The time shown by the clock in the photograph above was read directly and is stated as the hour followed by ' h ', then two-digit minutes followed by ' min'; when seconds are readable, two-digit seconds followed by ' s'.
4 h 43 min
